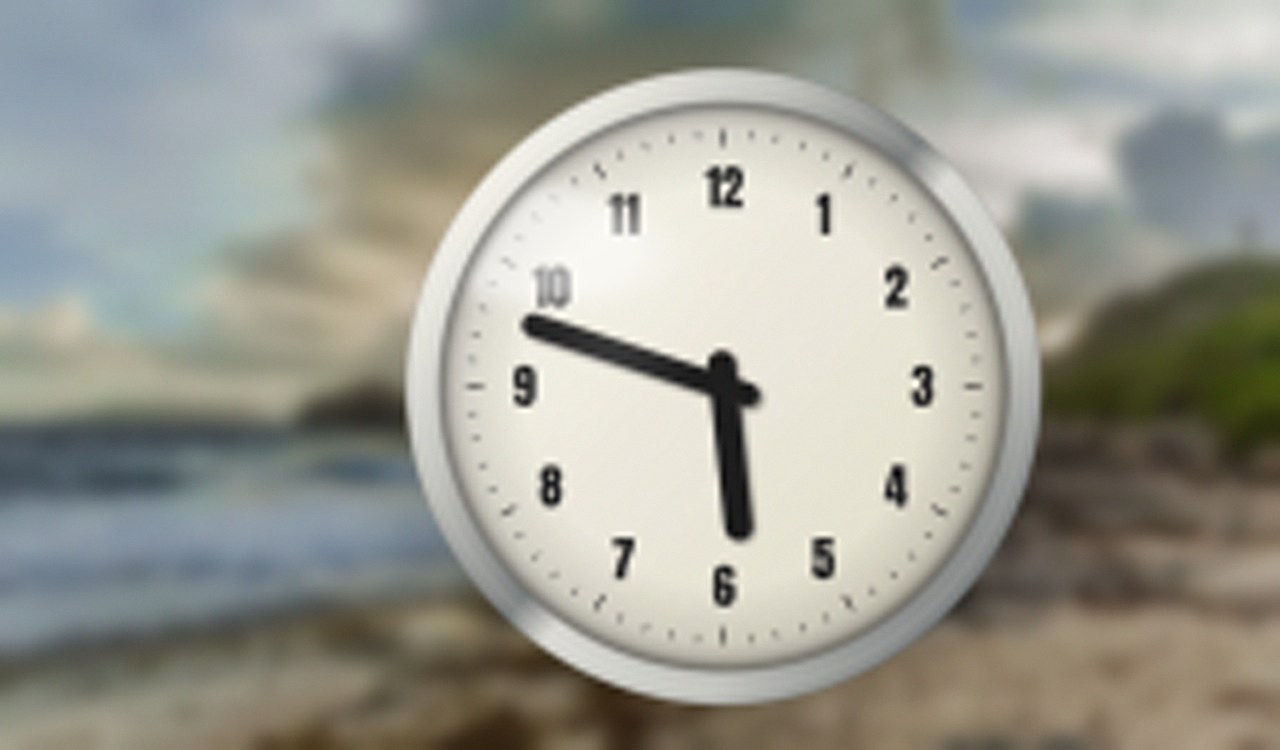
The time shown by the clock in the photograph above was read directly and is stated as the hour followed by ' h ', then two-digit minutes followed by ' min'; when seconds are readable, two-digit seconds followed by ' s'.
5 h 48 min
